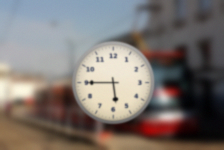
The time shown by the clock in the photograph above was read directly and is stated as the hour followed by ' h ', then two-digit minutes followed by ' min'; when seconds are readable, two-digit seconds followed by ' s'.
5 h 45 min
